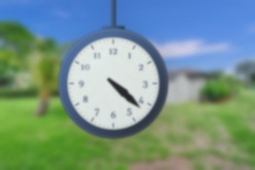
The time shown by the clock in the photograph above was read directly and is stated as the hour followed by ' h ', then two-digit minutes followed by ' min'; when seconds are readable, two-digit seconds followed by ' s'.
4 h 22 min
